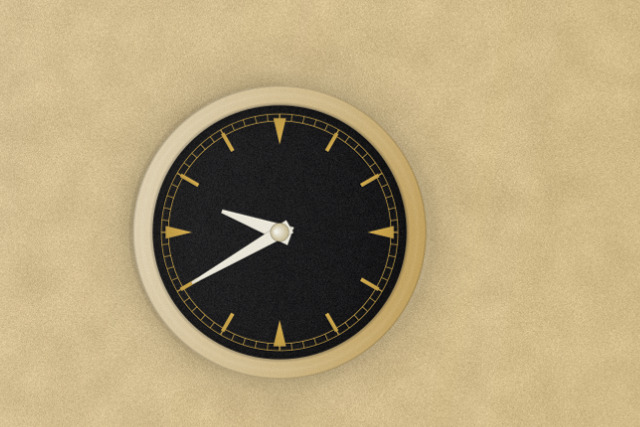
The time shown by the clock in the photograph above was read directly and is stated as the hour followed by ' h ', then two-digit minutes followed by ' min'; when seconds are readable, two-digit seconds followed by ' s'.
9 h 40 min
